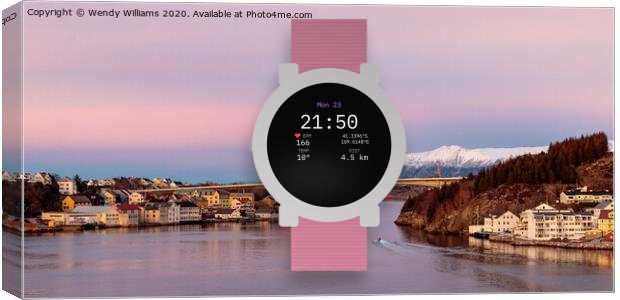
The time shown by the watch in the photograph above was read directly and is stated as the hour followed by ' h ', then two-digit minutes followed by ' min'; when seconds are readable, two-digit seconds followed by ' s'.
21 h 50 min
